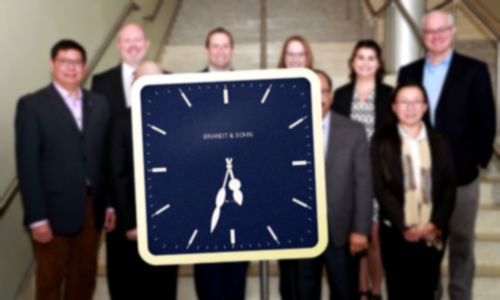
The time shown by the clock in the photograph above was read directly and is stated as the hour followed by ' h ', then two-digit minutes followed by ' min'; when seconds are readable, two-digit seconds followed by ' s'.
5 h 33 min
